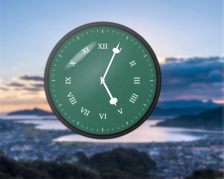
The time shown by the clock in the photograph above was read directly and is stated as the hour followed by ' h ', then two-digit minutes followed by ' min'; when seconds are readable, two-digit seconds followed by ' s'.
5 h 04 min
